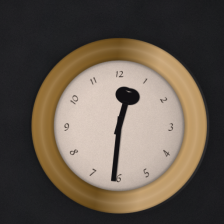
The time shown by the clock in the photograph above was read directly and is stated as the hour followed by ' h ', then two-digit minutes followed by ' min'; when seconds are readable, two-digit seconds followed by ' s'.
12 h 31 min
